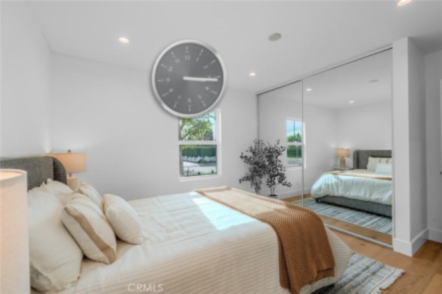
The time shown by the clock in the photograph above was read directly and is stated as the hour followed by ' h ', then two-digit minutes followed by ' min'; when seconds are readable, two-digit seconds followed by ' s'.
3 h 16 min
